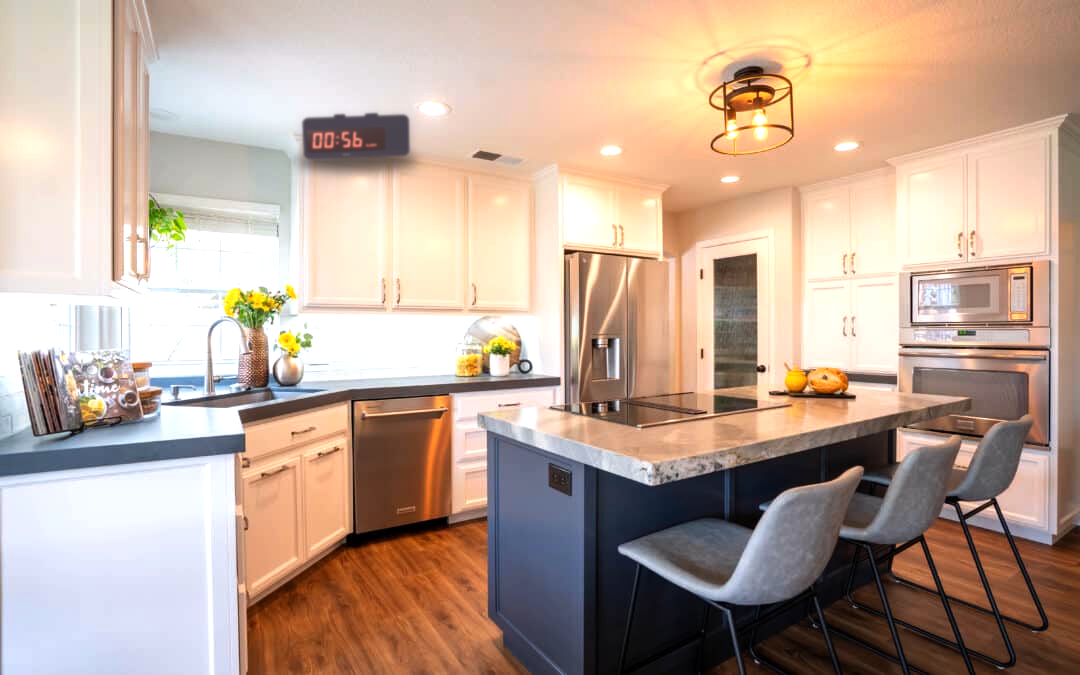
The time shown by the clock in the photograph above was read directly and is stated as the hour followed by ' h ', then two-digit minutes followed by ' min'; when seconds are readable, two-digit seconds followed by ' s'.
0 h 56 min
